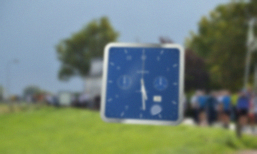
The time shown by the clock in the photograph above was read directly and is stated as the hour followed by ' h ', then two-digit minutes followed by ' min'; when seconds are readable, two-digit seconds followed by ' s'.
5 h 29 min
